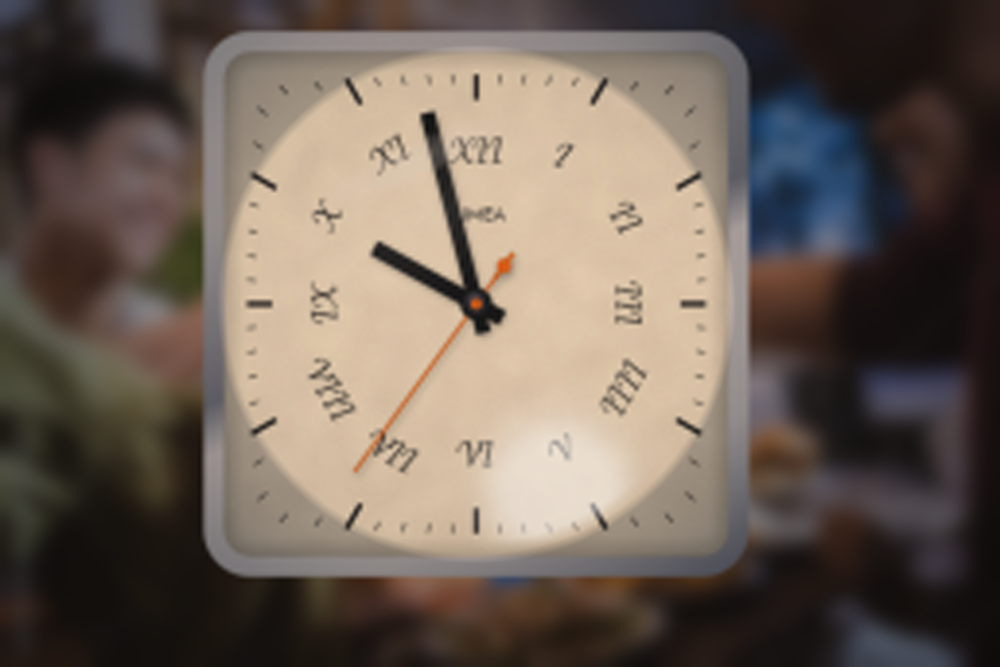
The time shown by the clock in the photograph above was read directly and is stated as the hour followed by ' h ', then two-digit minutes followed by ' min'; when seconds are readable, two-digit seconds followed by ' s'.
9 h 57 min 36 s
